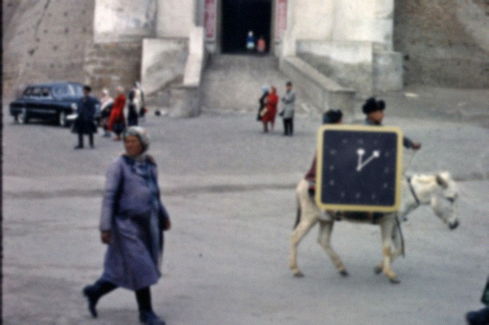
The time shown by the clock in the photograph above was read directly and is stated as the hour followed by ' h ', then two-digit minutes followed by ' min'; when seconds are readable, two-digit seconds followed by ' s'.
12 h 08 min
